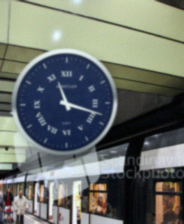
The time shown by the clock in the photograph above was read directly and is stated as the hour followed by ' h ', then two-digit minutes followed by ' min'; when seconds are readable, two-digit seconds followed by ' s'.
11 h 18 min
